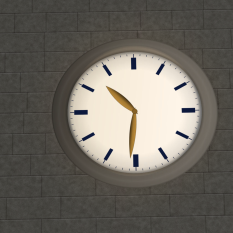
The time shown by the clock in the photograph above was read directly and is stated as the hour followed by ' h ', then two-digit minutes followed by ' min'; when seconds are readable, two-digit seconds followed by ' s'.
10 h 31 min
